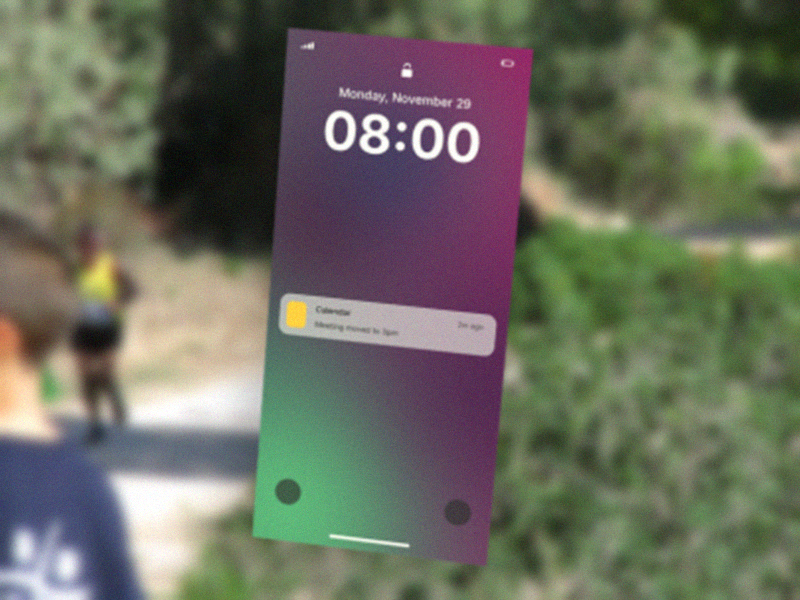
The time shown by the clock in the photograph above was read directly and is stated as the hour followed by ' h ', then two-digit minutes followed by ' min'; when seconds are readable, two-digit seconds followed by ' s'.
8 h 00 min
